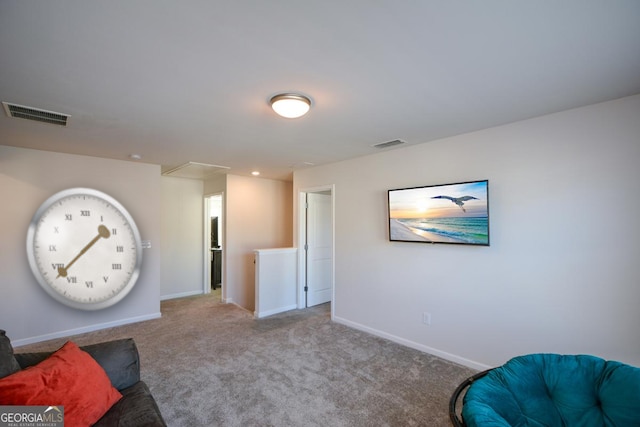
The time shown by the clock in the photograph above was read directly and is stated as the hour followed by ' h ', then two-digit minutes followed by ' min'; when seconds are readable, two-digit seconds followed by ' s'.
1 h 38 min
